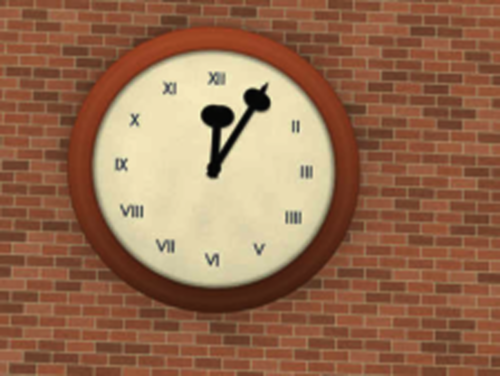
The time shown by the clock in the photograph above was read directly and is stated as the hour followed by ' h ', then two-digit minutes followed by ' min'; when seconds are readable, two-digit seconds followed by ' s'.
12 h 05 min
